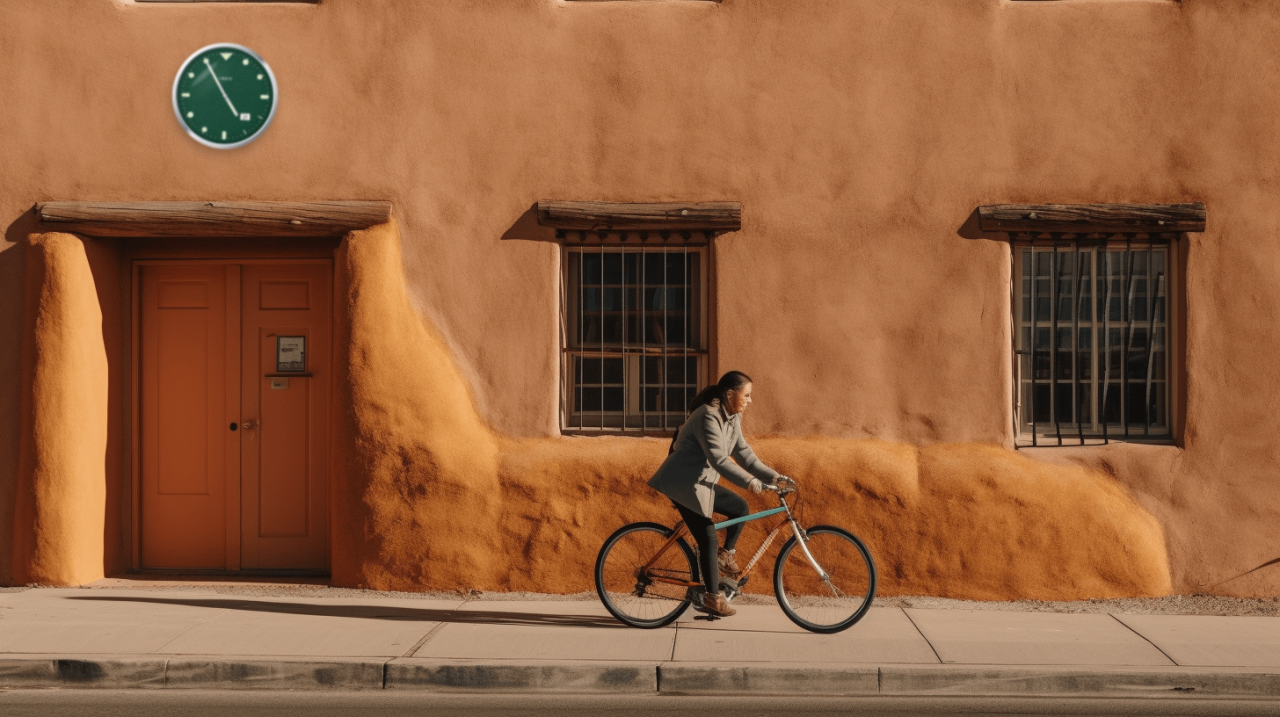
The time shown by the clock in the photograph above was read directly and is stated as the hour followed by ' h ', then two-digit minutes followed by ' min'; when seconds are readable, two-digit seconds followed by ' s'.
4 h 55 min
